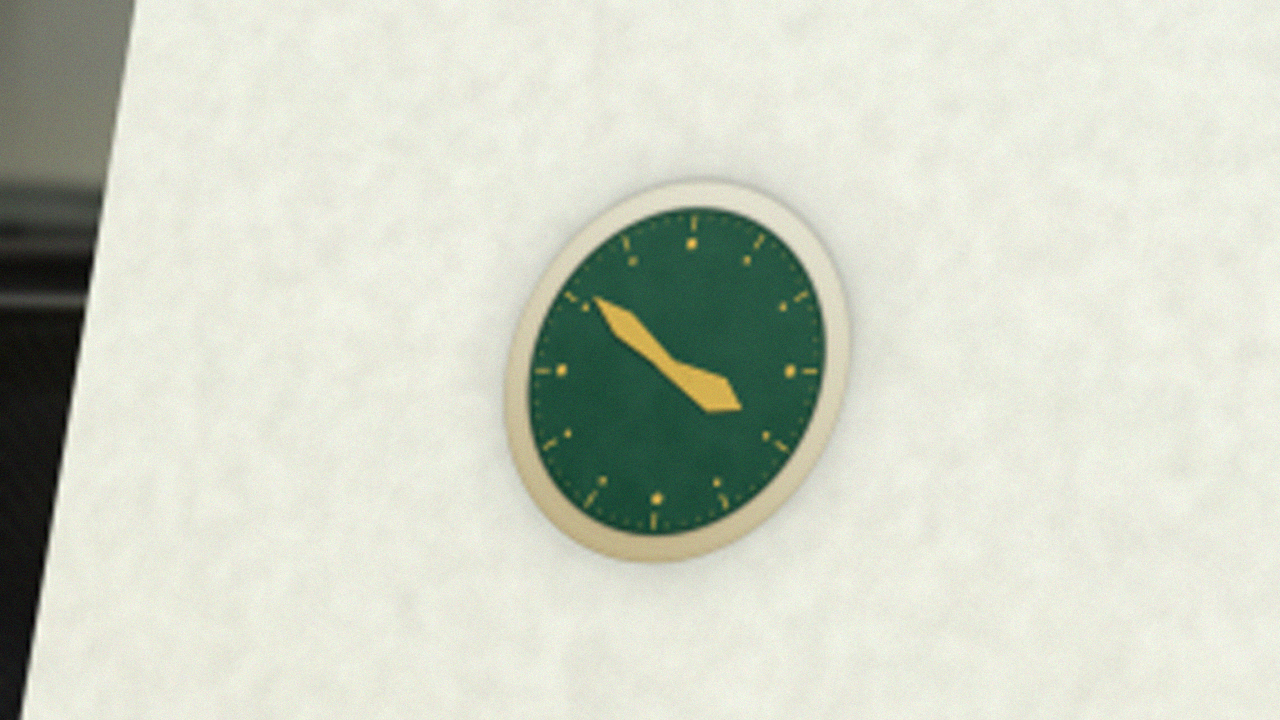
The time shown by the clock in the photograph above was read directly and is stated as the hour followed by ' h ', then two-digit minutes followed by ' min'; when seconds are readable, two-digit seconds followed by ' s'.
3 h 51 min
